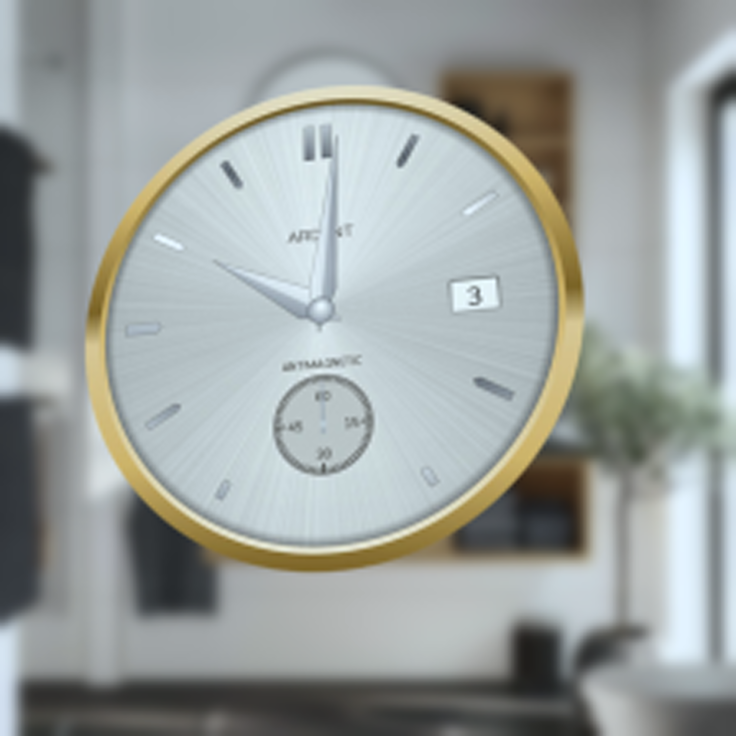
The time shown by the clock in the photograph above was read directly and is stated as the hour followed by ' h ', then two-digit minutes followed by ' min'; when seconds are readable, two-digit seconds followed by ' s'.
10 h 01 min
